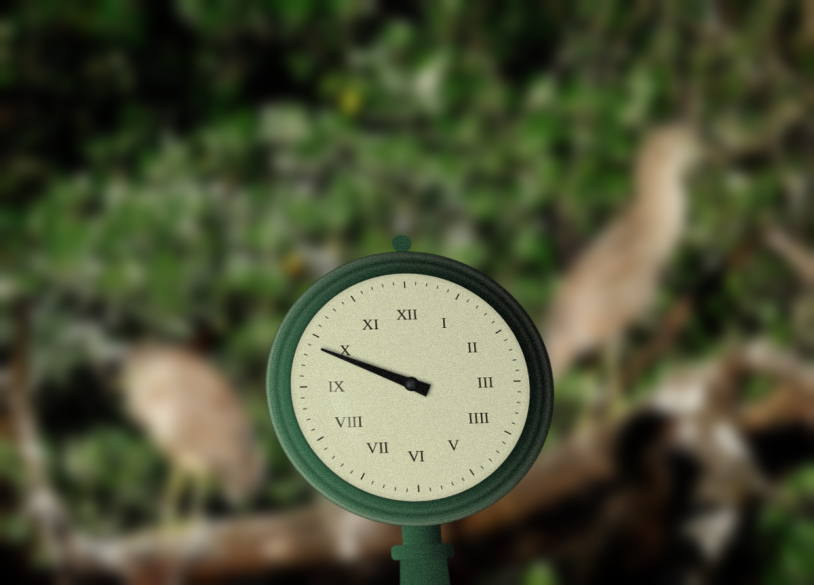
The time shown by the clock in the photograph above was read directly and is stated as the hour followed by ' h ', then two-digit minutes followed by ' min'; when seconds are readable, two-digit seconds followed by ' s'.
9 h 49 min
